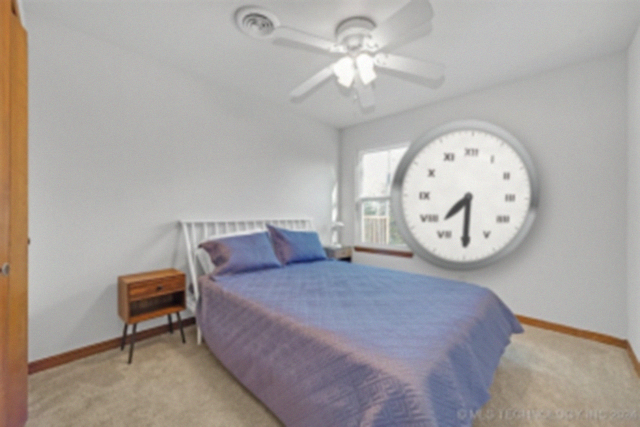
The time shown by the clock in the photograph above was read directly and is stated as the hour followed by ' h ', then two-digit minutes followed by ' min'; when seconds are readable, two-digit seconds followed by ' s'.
7 h 30 min
